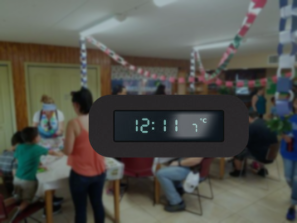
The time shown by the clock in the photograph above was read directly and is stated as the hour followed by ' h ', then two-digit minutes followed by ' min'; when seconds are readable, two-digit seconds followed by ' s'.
12 h 11 min
